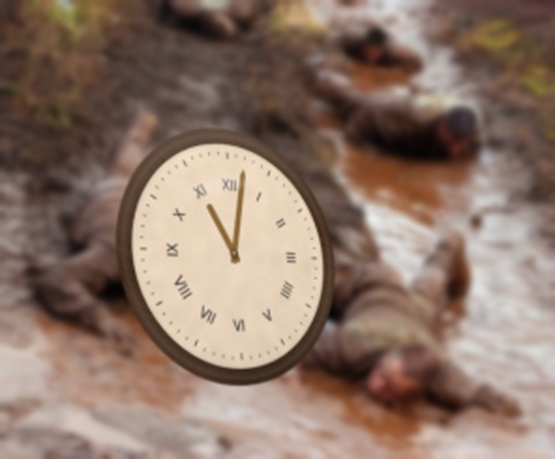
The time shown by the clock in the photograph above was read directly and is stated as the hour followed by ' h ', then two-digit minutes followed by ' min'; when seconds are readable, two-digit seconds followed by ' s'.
11 h 02 min
